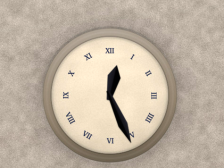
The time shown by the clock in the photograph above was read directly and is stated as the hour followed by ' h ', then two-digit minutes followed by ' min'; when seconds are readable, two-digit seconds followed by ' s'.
12 h 26 min
